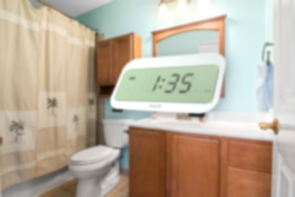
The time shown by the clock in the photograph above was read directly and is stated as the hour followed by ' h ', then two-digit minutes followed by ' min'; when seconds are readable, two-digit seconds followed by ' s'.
1 h 35 min
